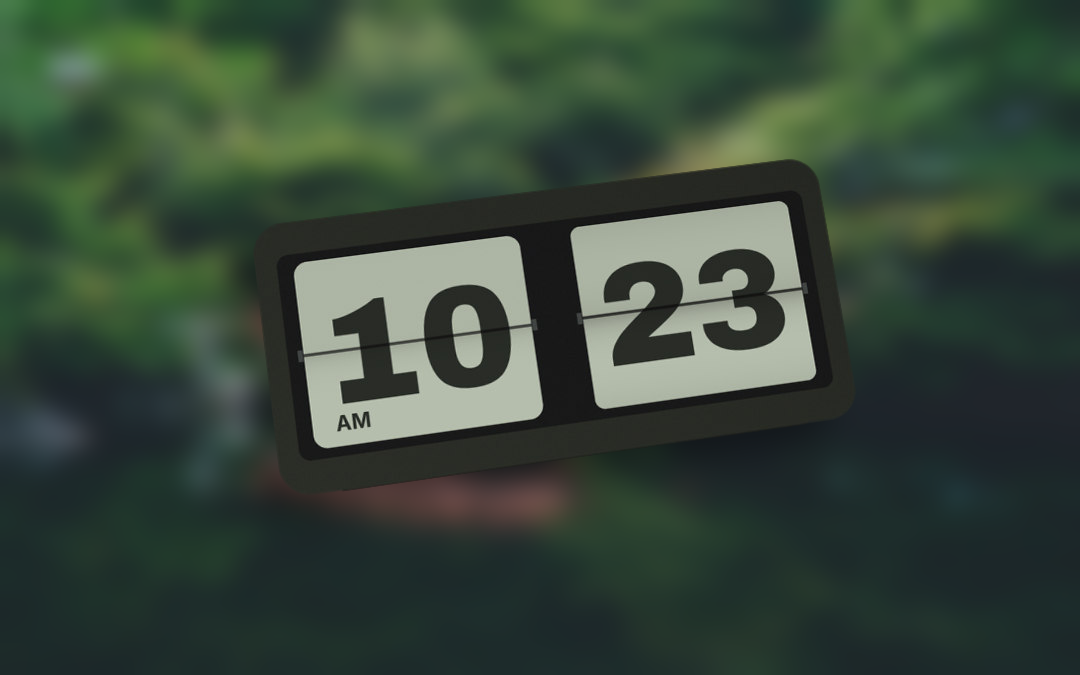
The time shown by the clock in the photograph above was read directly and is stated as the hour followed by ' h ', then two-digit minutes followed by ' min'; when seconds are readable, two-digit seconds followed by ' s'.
10 h 23 min
